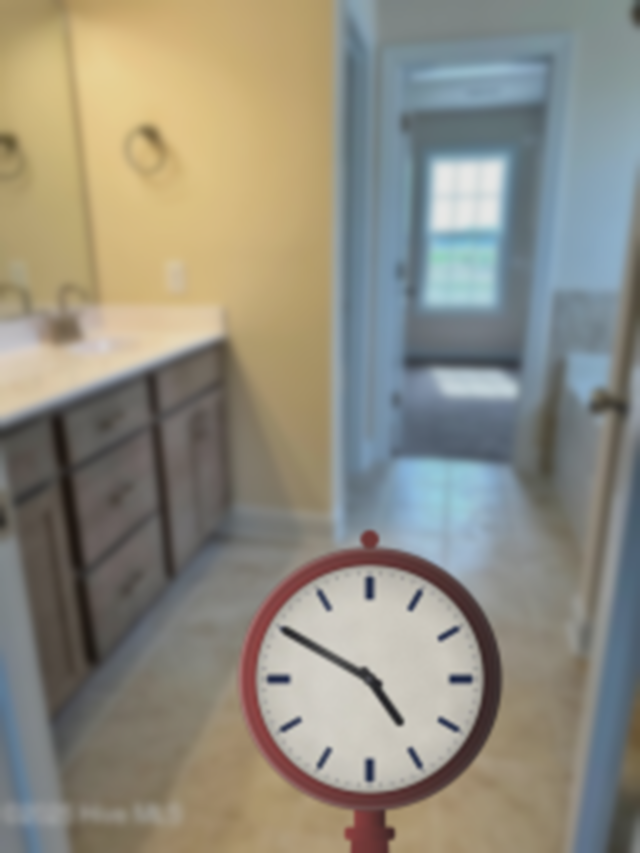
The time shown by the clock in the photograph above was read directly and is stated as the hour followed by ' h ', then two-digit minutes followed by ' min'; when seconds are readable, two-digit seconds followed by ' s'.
4 h 50 min
